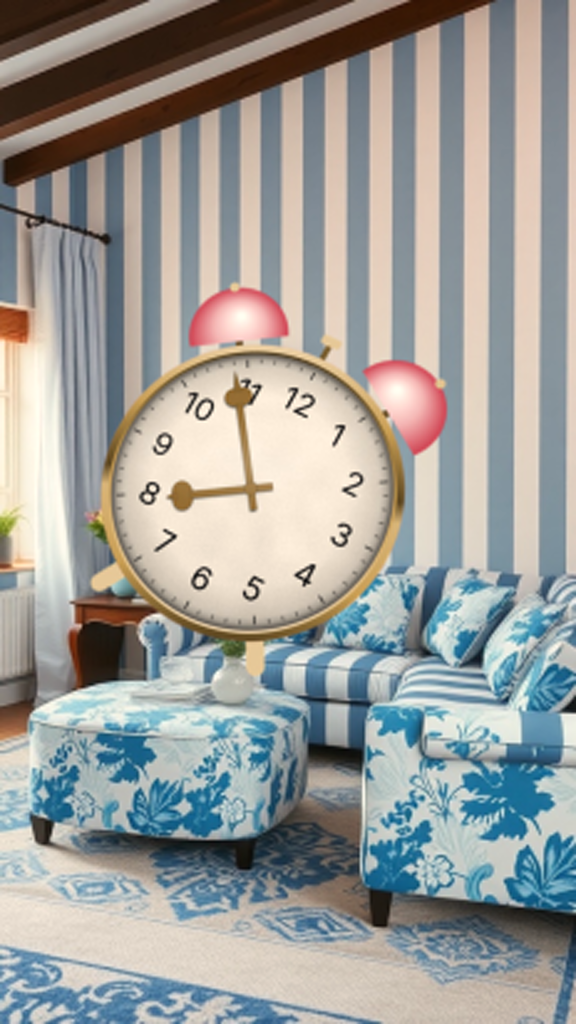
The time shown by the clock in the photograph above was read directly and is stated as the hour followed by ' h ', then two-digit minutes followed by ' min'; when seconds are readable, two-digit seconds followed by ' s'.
7 h 54 min
